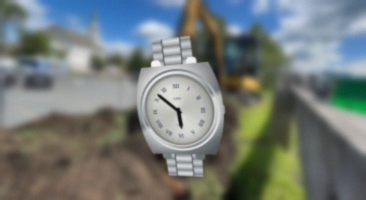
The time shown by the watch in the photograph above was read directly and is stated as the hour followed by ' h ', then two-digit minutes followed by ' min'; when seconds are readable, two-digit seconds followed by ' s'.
5 h 52 min
